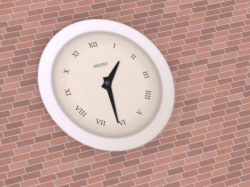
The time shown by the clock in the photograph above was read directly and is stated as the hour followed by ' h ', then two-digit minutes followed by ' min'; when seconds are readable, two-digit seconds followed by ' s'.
1 h 31 min
